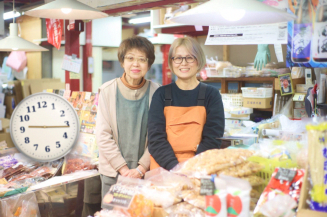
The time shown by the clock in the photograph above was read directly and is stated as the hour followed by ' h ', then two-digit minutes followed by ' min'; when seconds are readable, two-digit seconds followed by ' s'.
9 h 16 min
